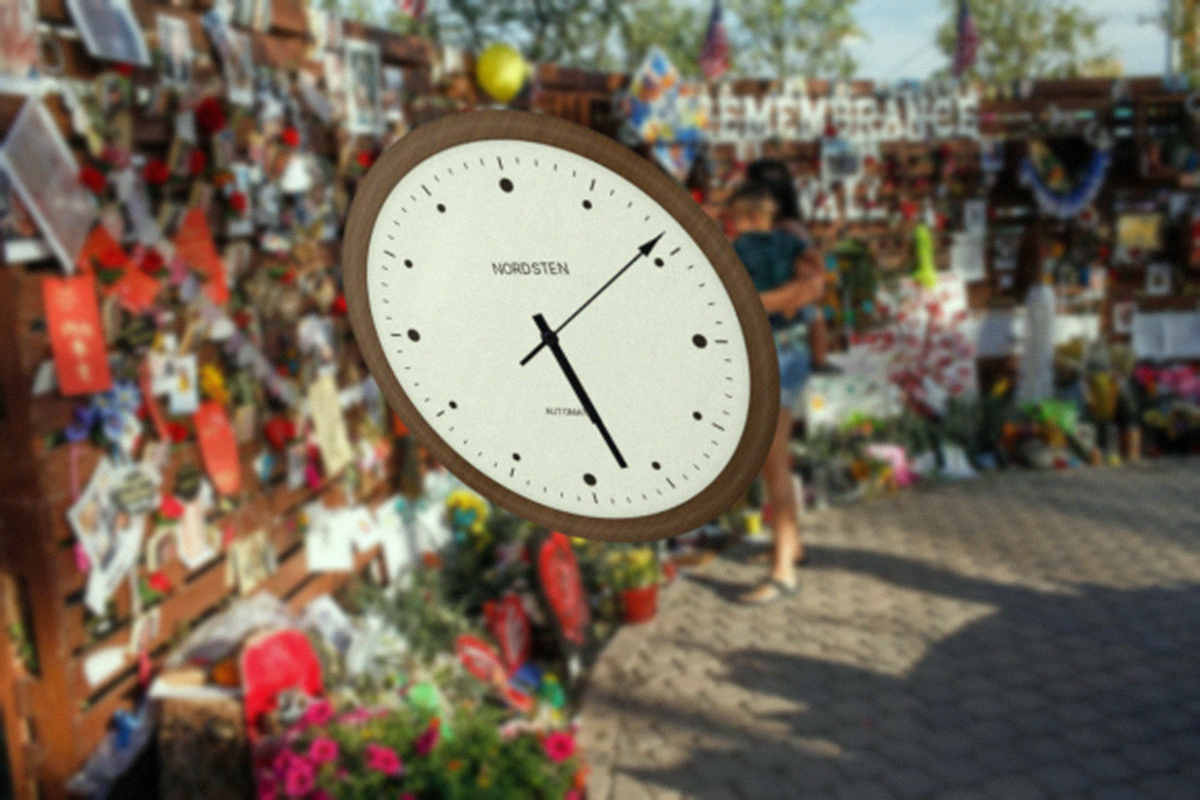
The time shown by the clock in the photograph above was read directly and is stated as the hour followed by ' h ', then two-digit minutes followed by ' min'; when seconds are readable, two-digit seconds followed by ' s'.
5 h 27 min 09 s
